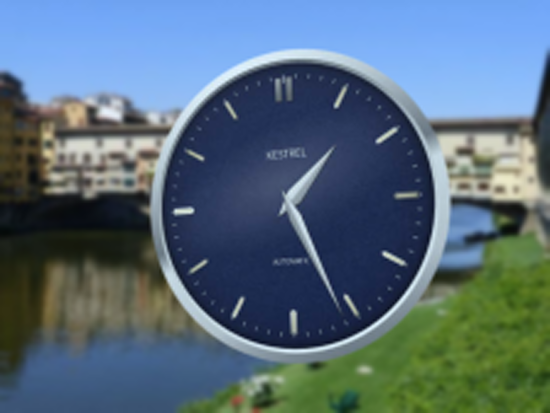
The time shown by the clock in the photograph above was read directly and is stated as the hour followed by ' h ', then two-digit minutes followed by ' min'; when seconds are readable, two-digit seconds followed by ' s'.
1 h 26 min
